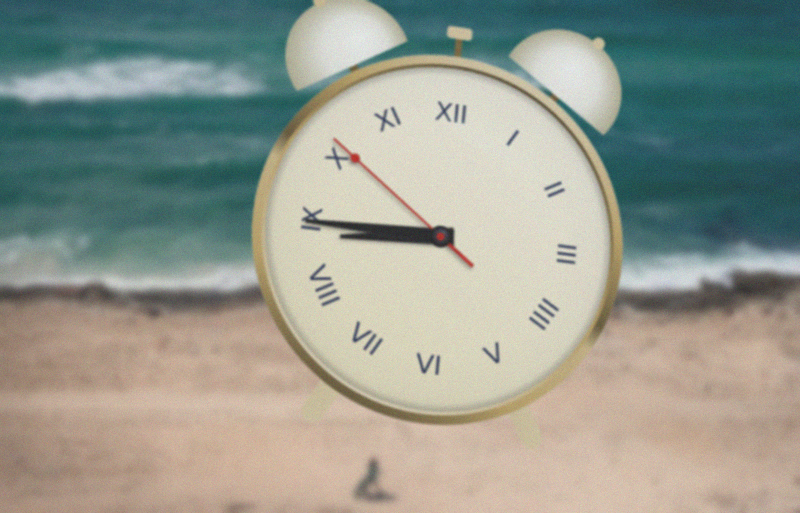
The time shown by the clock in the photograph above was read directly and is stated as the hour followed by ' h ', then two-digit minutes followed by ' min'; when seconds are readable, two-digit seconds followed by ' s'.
8 h 44 min 51 s
